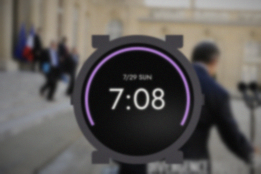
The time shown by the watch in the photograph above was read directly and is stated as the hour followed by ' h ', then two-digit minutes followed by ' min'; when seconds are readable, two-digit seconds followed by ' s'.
7 h 08 min
